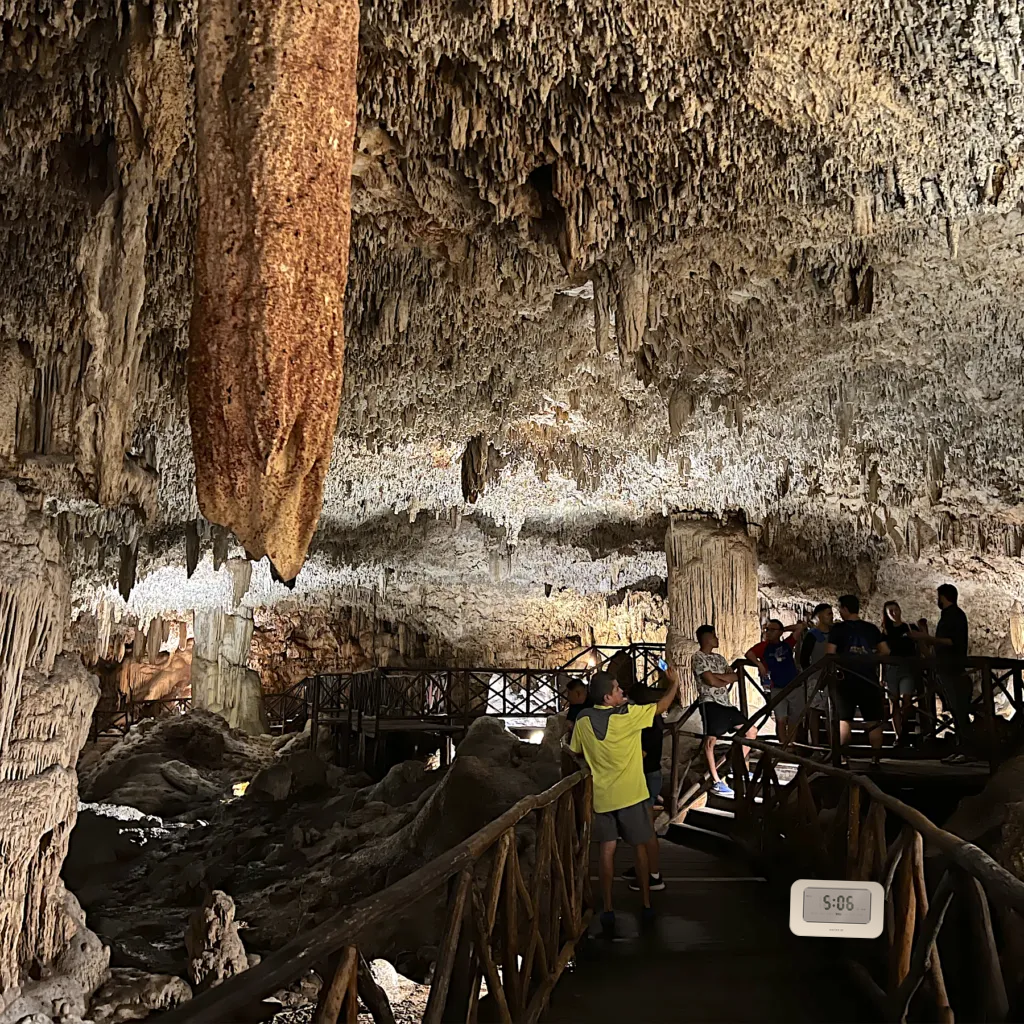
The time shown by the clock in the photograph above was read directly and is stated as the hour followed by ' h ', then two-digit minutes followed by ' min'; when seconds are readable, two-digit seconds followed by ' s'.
5 h 06 min
